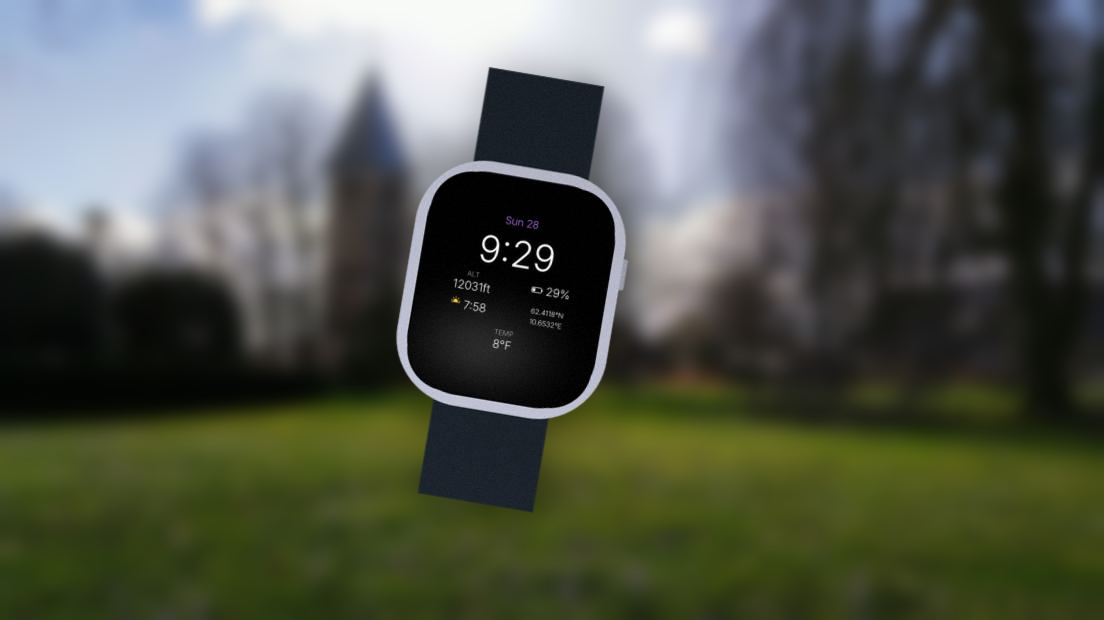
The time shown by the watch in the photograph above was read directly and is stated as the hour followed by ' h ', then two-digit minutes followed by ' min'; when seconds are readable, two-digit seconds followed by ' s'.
9 h 29 min
